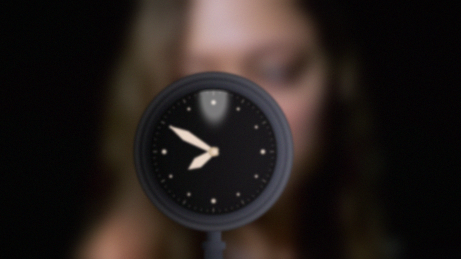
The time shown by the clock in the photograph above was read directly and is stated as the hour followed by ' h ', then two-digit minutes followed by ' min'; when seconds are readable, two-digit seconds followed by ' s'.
7 h 50 min
